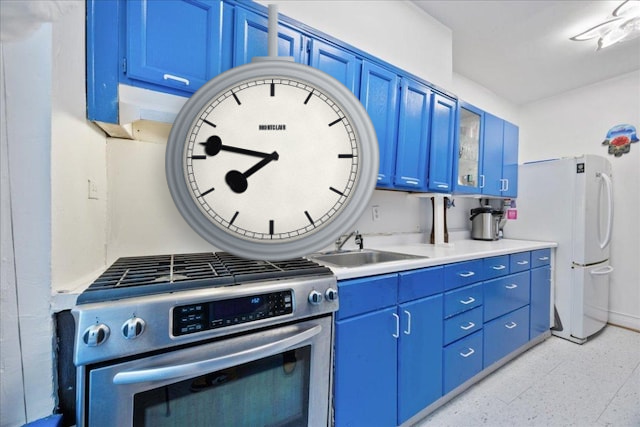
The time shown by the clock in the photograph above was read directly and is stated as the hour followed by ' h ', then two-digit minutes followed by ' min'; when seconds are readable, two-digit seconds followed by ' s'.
7 h 47 min
